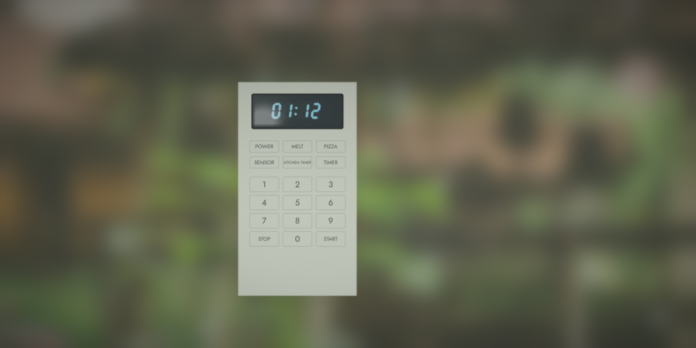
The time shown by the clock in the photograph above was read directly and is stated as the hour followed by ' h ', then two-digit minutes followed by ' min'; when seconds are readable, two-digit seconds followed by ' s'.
1 h 12 min
